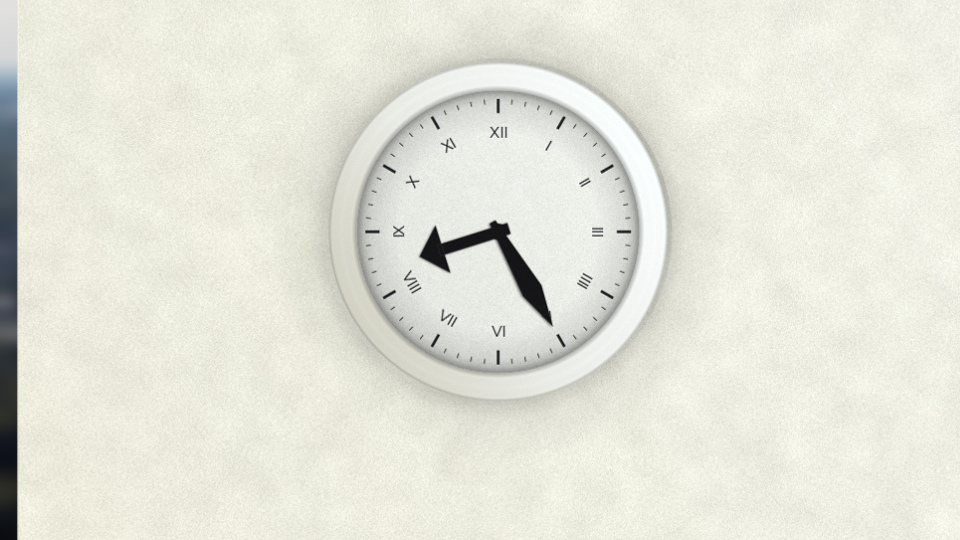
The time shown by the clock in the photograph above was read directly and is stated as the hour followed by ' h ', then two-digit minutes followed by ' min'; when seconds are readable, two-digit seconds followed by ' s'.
8 h 25 min
